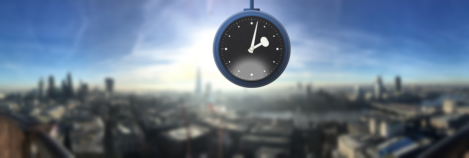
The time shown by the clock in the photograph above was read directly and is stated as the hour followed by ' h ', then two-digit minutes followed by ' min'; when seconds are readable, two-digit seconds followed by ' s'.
2 h 02 min
